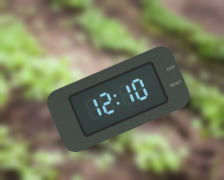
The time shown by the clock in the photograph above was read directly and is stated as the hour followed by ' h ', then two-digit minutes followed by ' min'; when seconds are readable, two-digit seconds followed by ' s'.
12 h 10 min
